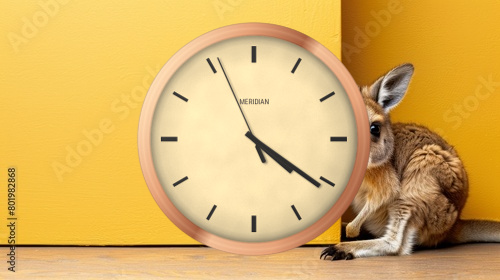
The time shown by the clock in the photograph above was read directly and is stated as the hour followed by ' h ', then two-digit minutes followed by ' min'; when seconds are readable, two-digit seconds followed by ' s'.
4 h 20 min 56 s
